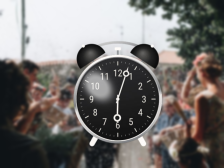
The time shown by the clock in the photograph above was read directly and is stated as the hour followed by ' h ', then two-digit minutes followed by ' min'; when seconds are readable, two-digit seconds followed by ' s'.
6 h 03 min
